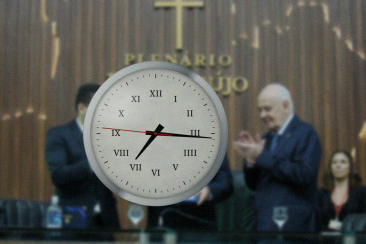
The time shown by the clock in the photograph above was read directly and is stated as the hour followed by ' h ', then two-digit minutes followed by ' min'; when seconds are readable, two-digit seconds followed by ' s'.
7 h 15 min 46 s
